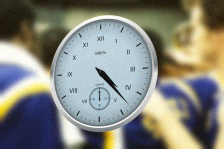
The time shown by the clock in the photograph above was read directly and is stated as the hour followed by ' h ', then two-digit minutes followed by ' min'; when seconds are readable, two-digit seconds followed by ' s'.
4 h 23 min
